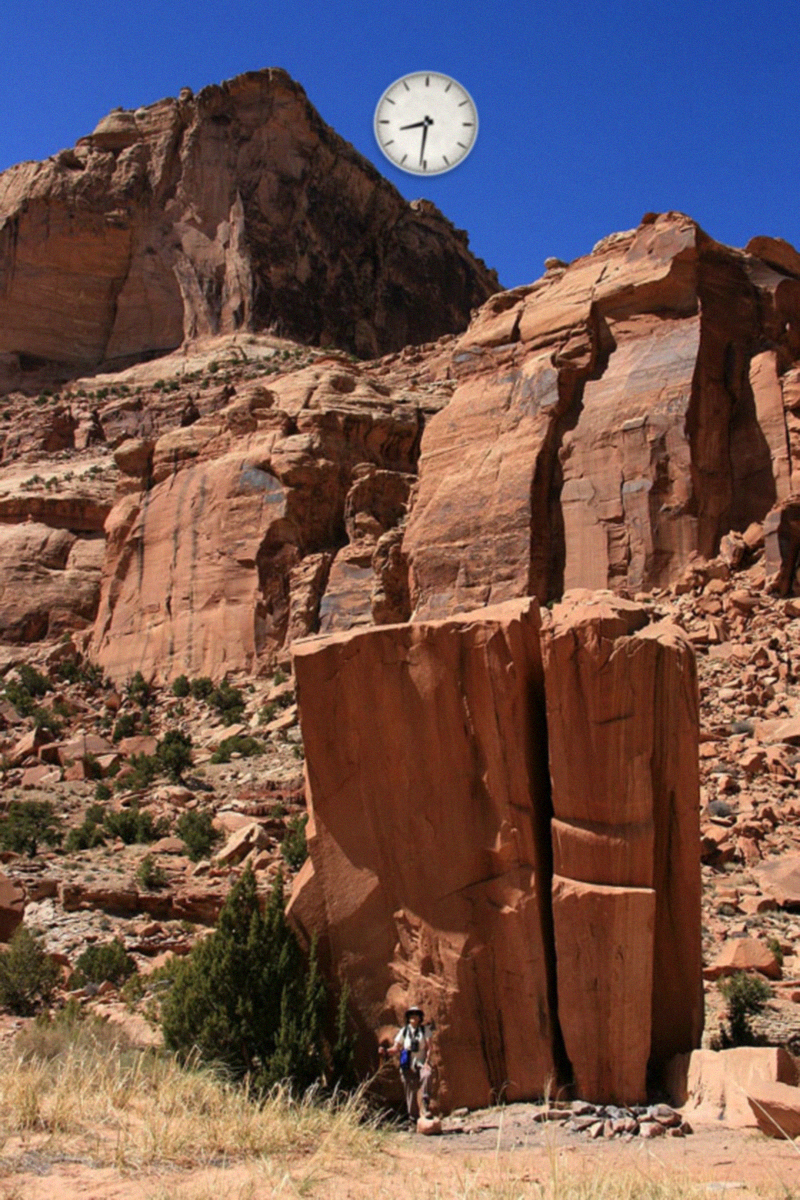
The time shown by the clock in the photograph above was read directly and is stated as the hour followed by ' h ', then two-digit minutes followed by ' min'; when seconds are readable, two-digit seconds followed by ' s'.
8 h 31 min
